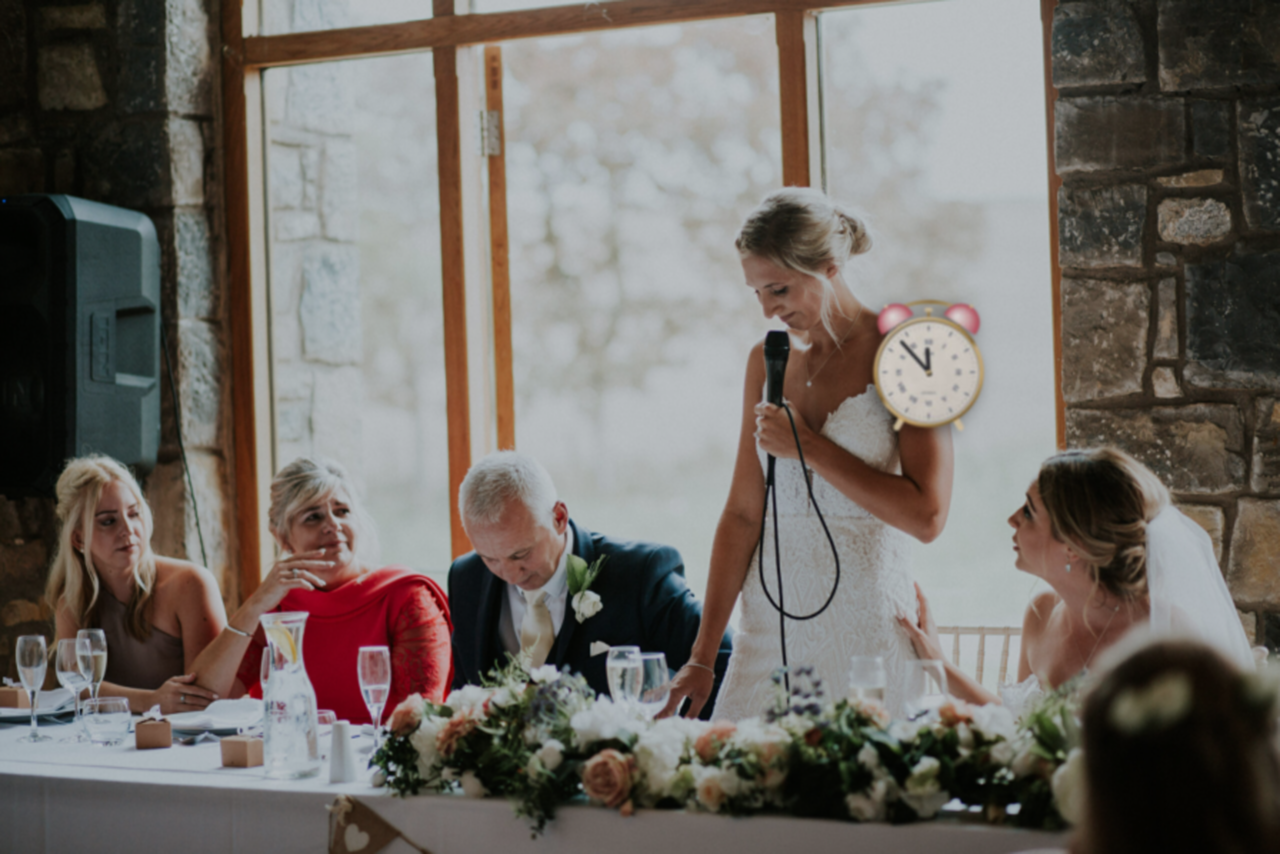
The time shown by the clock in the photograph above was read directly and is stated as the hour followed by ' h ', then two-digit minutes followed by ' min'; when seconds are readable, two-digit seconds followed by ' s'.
11 h 53 min
